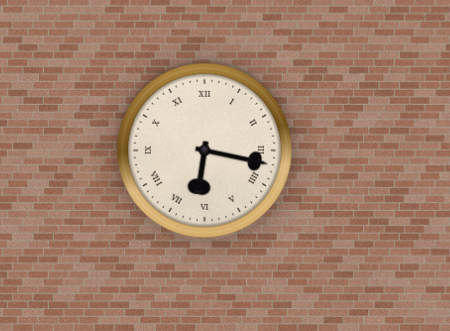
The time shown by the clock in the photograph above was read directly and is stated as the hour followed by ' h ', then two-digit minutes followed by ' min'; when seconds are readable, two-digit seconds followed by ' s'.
6 h 17 min
